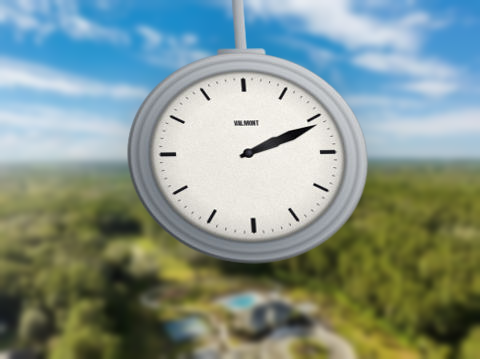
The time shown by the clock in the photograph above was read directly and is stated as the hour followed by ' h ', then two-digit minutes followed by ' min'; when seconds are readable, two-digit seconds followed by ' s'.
2 h 11 min
